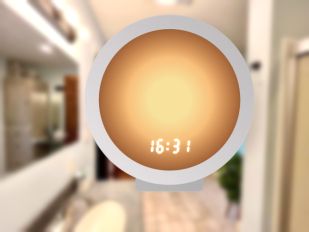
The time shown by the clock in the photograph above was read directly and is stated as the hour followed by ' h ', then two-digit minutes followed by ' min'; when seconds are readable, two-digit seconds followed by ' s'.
16 h 31 min
